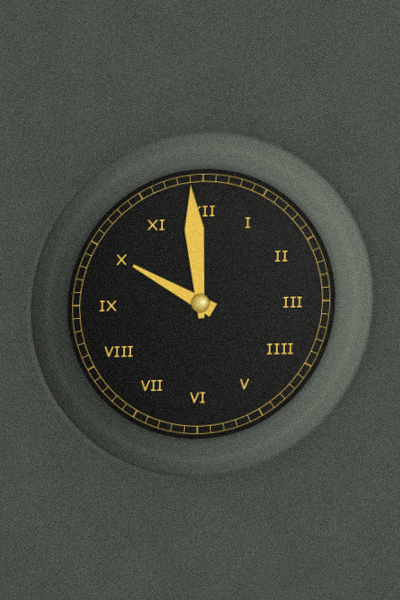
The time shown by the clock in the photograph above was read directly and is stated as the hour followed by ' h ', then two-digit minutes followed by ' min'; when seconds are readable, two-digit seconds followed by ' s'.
9 h 59 min
